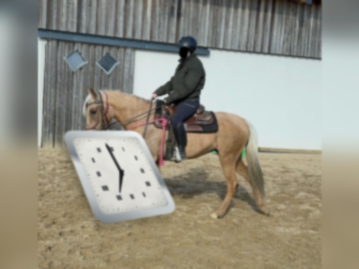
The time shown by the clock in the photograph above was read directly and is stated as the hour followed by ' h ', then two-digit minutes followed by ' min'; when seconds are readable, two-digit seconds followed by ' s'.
6 h 59 min
